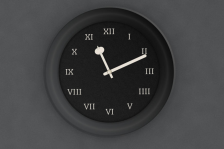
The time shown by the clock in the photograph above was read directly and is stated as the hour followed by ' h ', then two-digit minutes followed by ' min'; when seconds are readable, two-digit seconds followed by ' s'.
11 h 11 min
